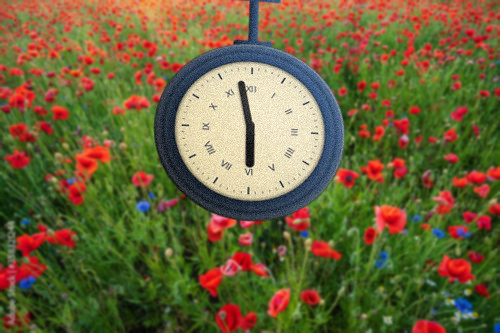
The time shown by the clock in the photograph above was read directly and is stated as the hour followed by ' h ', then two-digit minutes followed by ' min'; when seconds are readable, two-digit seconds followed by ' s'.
5 h 58 min
